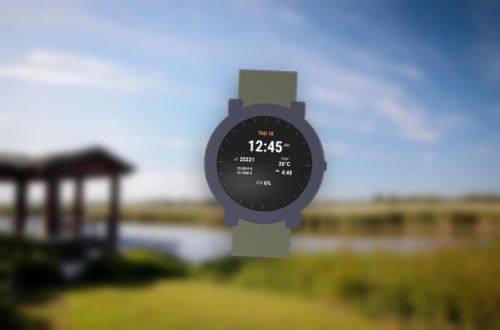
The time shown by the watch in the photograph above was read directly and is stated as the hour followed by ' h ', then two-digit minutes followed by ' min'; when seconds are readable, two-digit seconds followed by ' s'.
12 h 45 min
